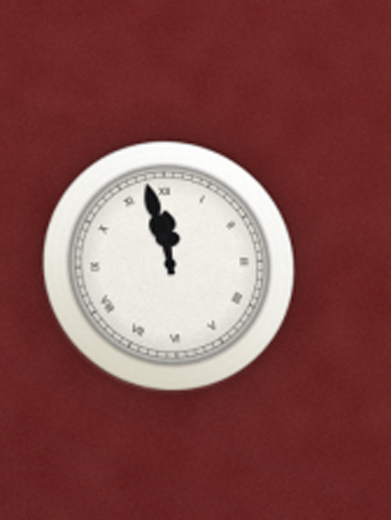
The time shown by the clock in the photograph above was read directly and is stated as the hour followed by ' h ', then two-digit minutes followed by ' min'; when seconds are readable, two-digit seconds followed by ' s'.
11 h 58 min
